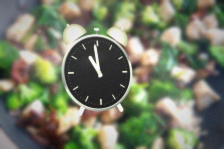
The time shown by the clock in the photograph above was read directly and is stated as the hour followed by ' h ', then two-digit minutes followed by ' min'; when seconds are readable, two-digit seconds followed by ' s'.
10 h 59 min
